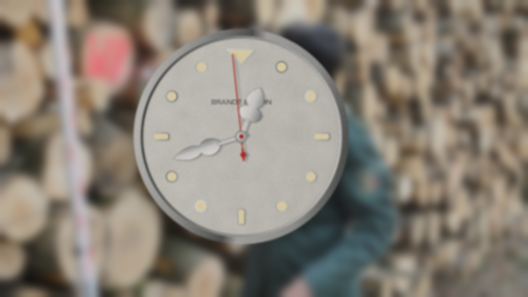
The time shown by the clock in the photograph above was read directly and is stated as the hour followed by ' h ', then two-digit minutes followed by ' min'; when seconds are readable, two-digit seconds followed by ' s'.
12 h 41 min 59 s
